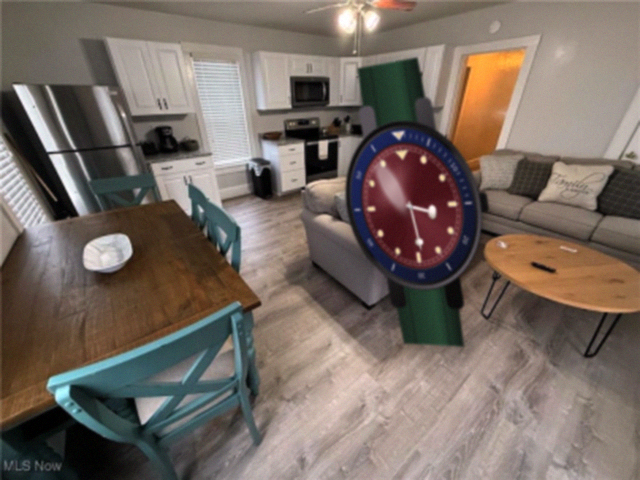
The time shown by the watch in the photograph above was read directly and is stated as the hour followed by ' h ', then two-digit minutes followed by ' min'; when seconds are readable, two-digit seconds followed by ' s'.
3 h 29 min
